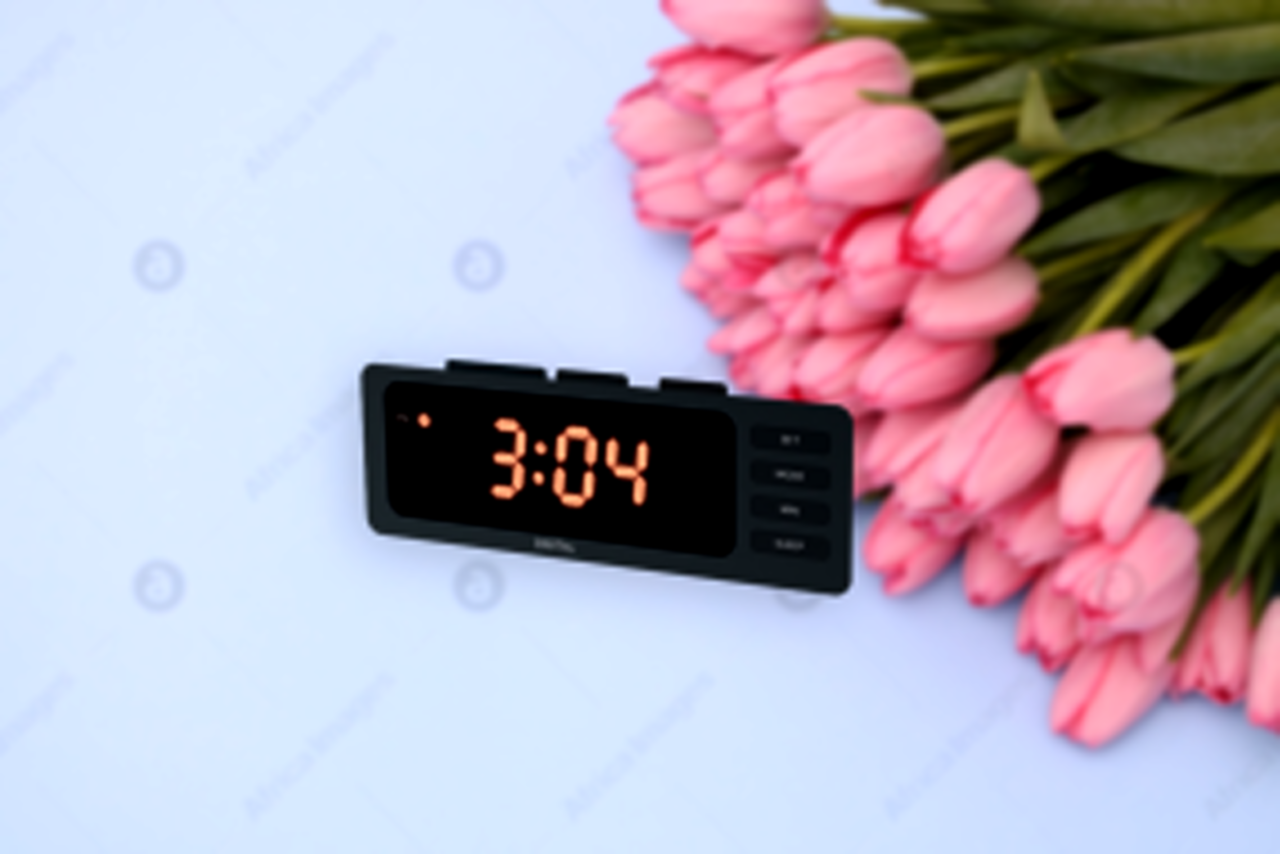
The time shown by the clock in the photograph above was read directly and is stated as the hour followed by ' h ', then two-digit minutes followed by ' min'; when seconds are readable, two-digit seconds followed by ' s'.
3 h 04 min
